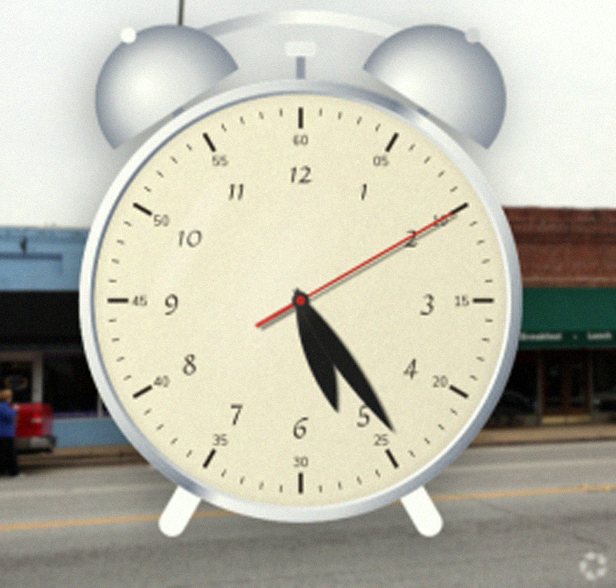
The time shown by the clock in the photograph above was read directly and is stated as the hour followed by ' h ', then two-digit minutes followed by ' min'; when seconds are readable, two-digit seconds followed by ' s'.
5 h 24 min 10 s
